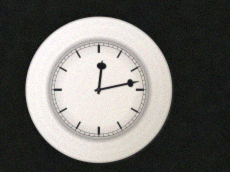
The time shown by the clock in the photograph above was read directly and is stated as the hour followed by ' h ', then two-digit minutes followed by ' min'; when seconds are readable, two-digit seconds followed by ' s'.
12 h 13 min
